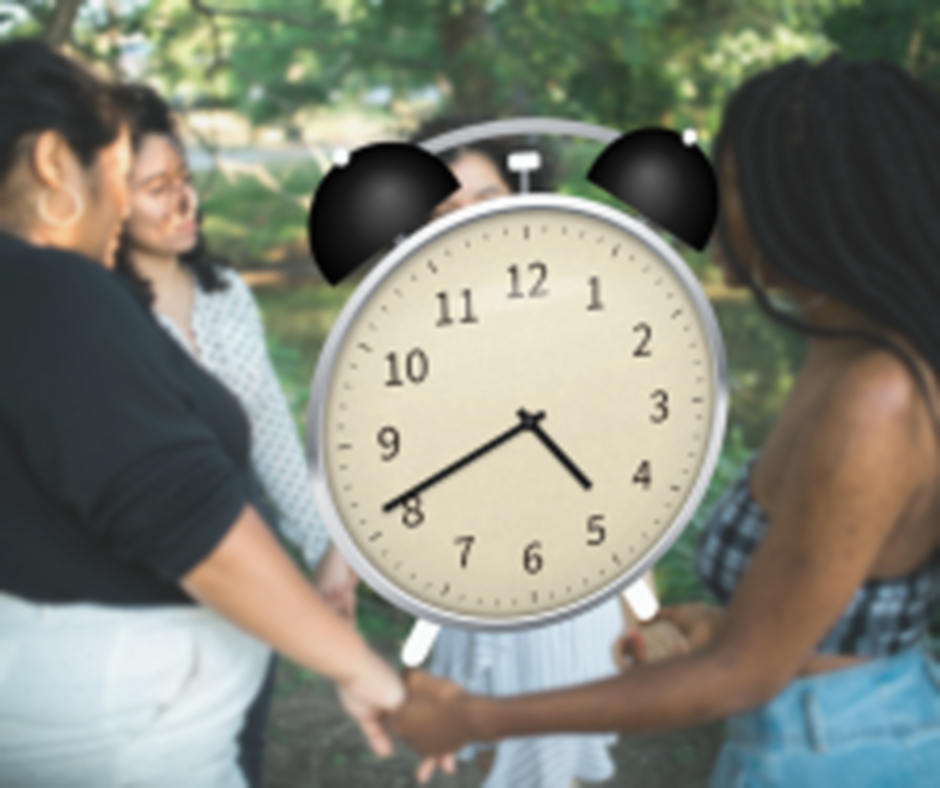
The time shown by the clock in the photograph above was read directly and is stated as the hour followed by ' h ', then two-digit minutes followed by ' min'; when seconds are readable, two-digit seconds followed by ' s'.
4 h 41 min
